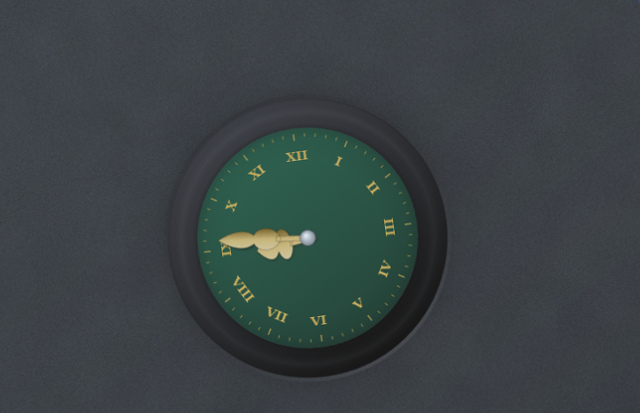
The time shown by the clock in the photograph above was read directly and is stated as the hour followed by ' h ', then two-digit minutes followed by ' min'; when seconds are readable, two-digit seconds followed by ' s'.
8 h 46 min
